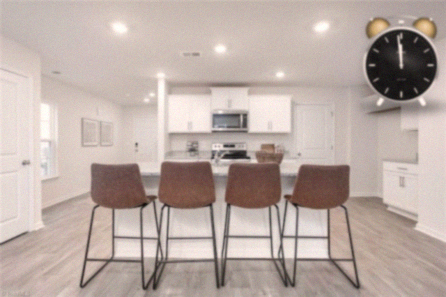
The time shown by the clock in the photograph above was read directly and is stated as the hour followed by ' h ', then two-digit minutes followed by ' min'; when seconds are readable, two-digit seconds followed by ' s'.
11 h 59 min
